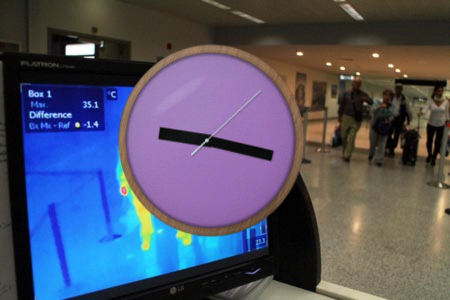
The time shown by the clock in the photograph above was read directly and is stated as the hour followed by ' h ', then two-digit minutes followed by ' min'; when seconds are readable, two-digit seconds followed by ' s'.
9 h 17 min 08 s
